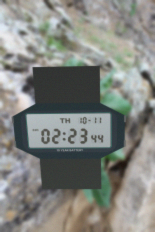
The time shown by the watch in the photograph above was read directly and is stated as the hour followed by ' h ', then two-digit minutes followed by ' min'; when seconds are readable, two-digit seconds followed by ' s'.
2 h 23 min 44 s
